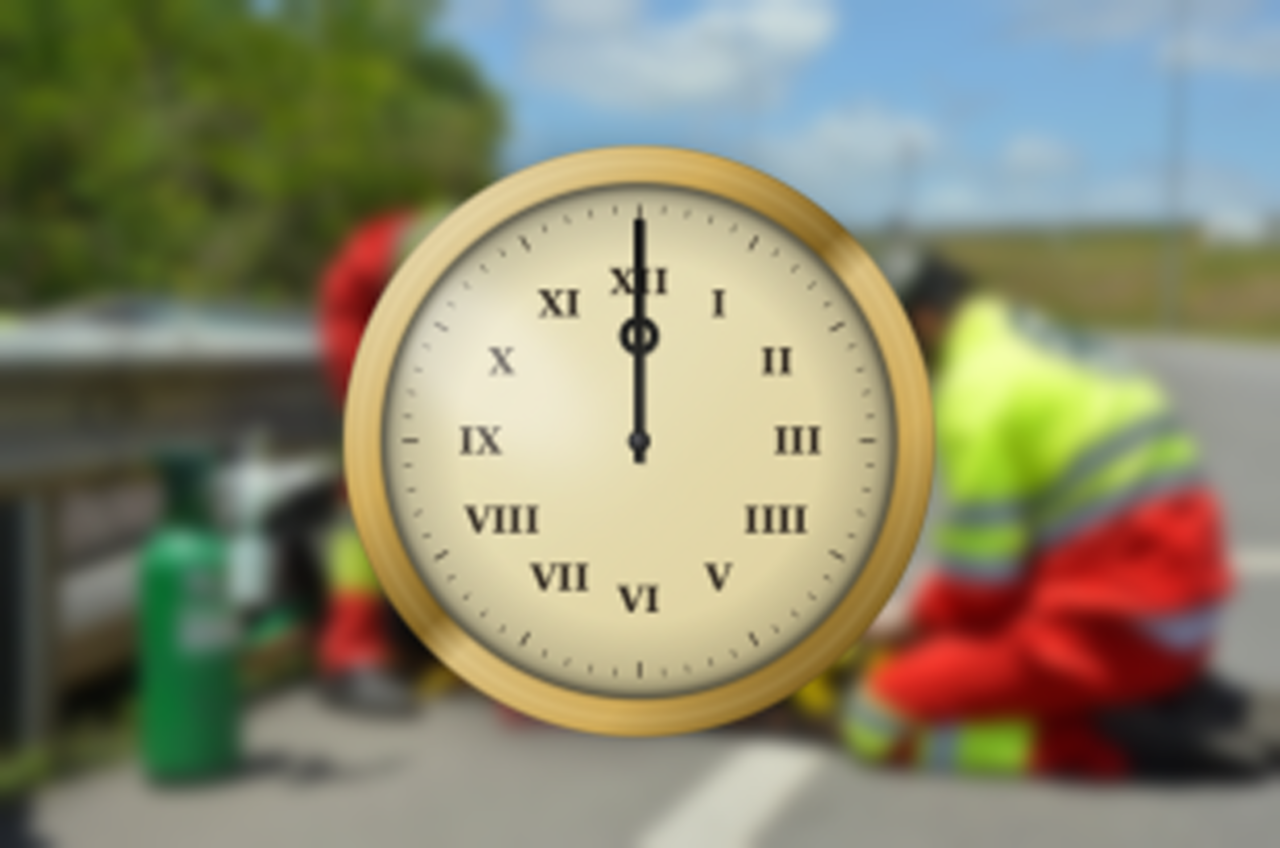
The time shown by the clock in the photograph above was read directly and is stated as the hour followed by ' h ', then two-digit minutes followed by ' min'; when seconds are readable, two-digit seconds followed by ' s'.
12 h 00 min
